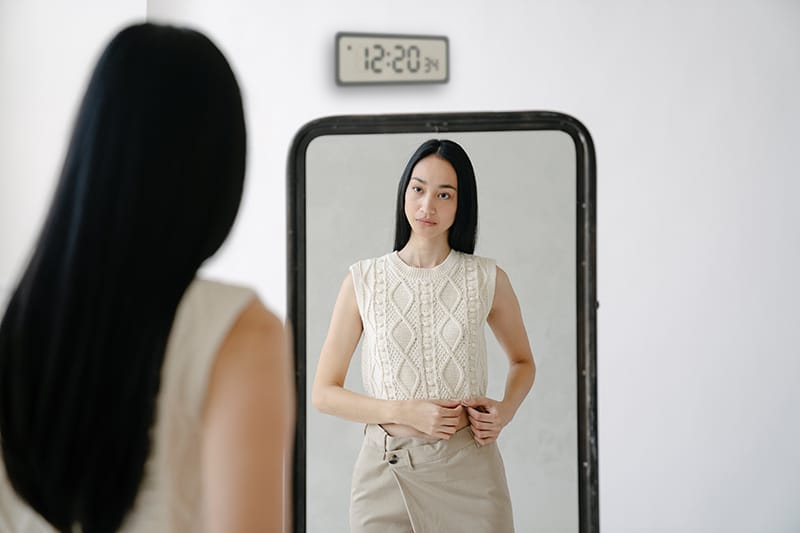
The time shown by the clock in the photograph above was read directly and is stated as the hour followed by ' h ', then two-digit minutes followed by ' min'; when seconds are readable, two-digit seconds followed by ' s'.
12 h 20 min 34 s
